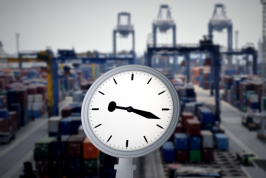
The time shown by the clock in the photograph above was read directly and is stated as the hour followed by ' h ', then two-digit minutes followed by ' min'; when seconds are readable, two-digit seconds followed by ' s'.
9 h 18 min
